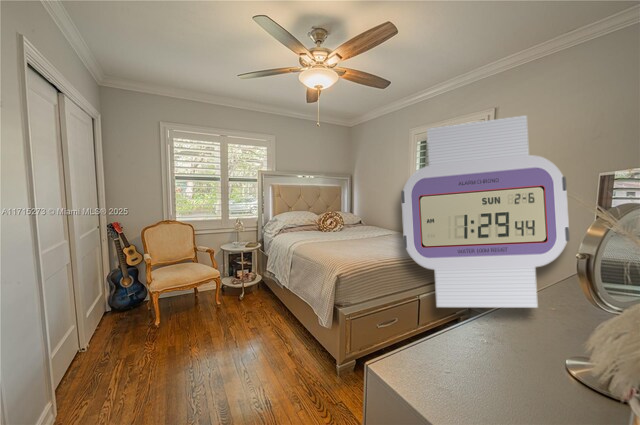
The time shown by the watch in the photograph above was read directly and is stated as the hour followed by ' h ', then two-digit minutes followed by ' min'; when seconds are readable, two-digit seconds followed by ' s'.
1 h 29 min 44 s
